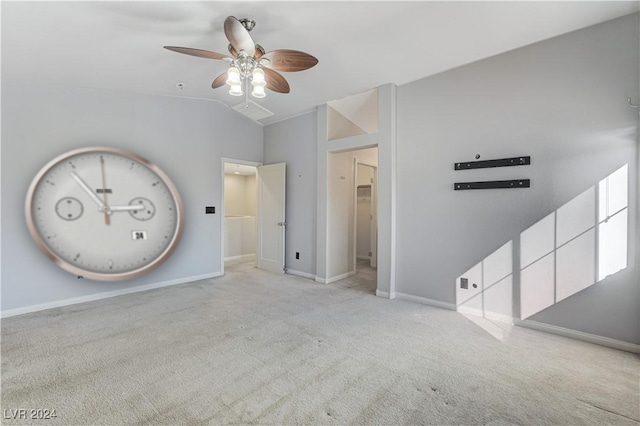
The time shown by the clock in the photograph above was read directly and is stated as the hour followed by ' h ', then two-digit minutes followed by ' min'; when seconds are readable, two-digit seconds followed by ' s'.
2 h 54 min
